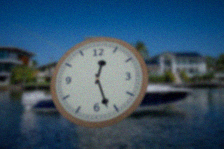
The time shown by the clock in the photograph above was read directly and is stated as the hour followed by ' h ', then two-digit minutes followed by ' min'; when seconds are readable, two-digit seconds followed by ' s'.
12 h 27 min
